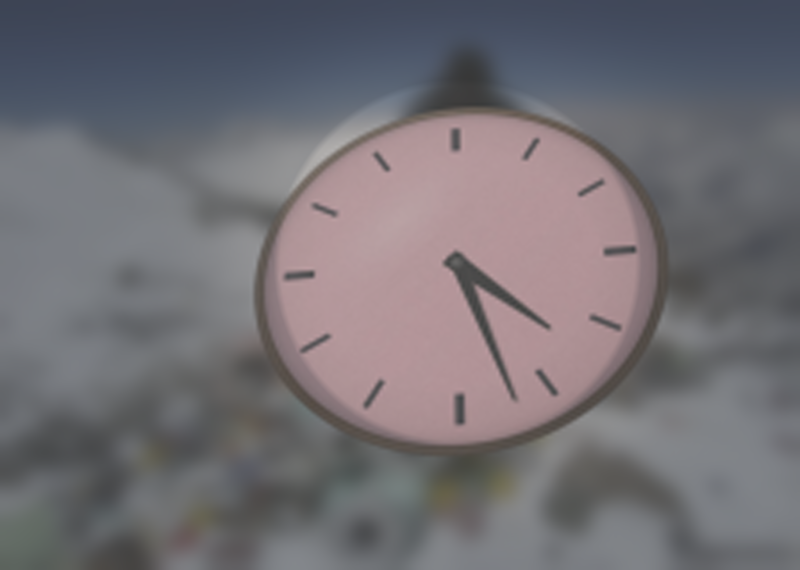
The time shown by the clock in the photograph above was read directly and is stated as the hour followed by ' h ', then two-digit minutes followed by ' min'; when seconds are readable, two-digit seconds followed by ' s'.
4 h 27 min
